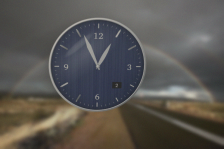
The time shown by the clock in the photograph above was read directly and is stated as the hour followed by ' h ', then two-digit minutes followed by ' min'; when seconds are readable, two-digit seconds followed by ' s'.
12 h 56 min
